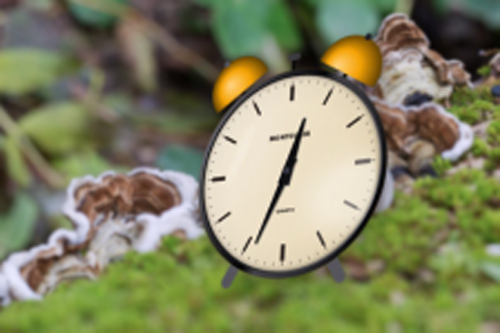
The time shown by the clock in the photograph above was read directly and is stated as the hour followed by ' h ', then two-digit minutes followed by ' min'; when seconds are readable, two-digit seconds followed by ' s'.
12 h 34 min
